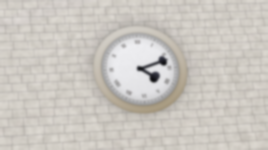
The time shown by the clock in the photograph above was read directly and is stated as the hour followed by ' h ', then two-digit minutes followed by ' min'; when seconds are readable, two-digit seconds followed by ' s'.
4 h 12 min
